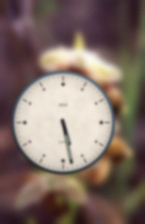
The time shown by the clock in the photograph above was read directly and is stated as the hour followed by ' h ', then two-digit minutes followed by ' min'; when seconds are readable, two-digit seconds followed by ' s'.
5 h 28 min
